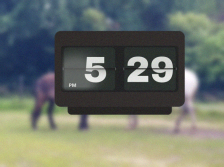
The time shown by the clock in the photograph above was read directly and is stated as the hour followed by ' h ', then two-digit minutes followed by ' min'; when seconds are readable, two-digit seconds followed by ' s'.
5 h 29 min
